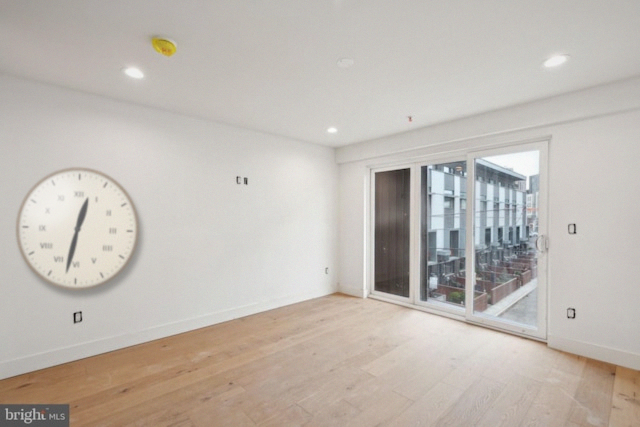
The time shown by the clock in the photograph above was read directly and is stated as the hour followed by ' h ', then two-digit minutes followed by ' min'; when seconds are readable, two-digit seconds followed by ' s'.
12 h 32 min
